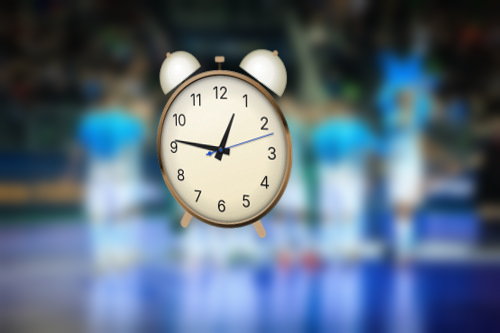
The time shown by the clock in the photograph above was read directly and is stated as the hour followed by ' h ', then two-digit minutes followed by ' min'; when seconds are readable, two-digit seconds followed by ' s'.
12 h 46 min 12 s
